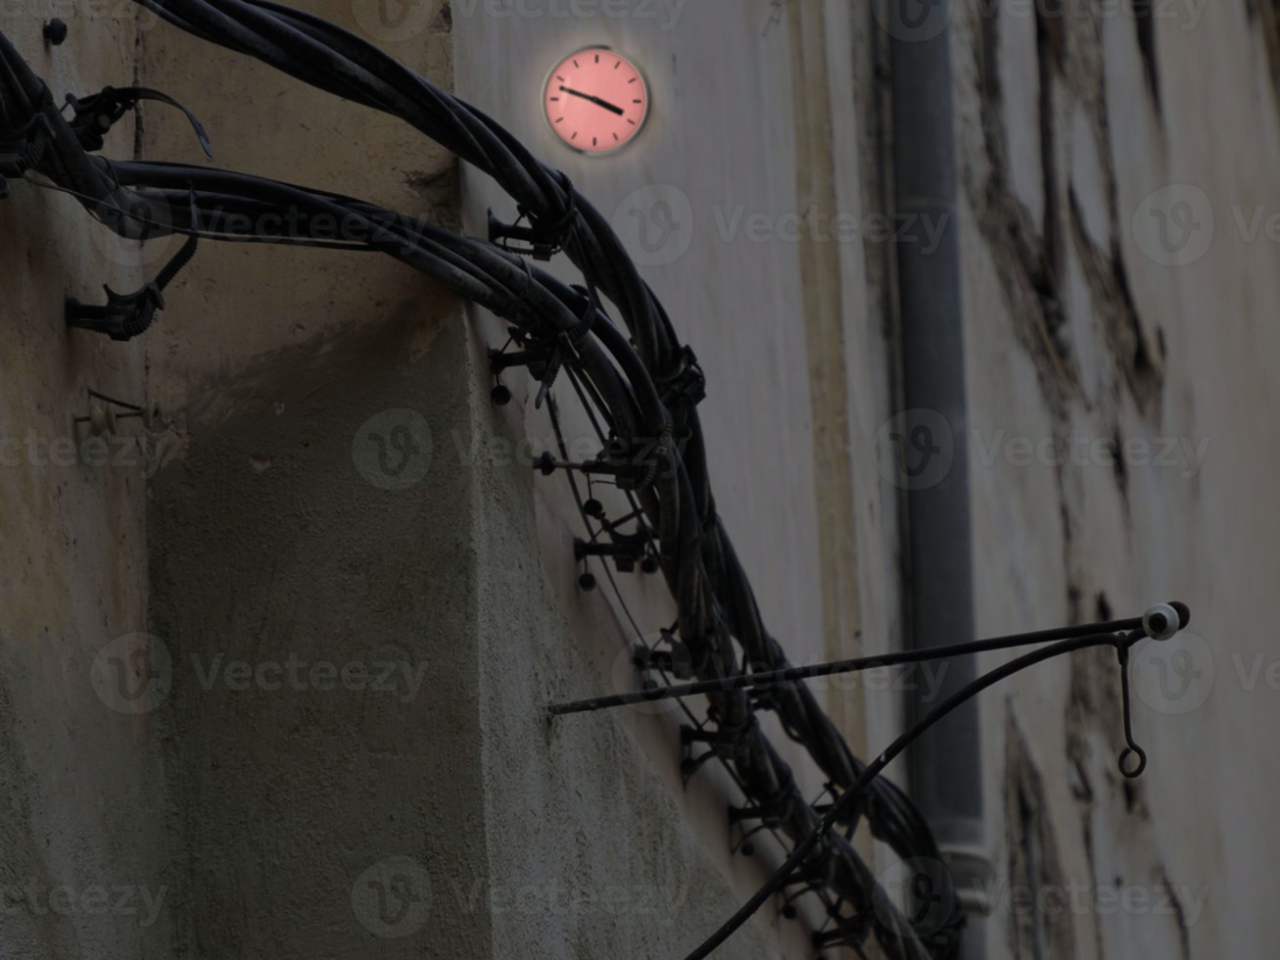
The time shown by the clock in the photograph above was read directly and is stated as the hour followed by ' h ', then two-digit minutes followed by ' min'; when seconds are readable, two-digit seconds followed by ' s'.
3 h 48 min
